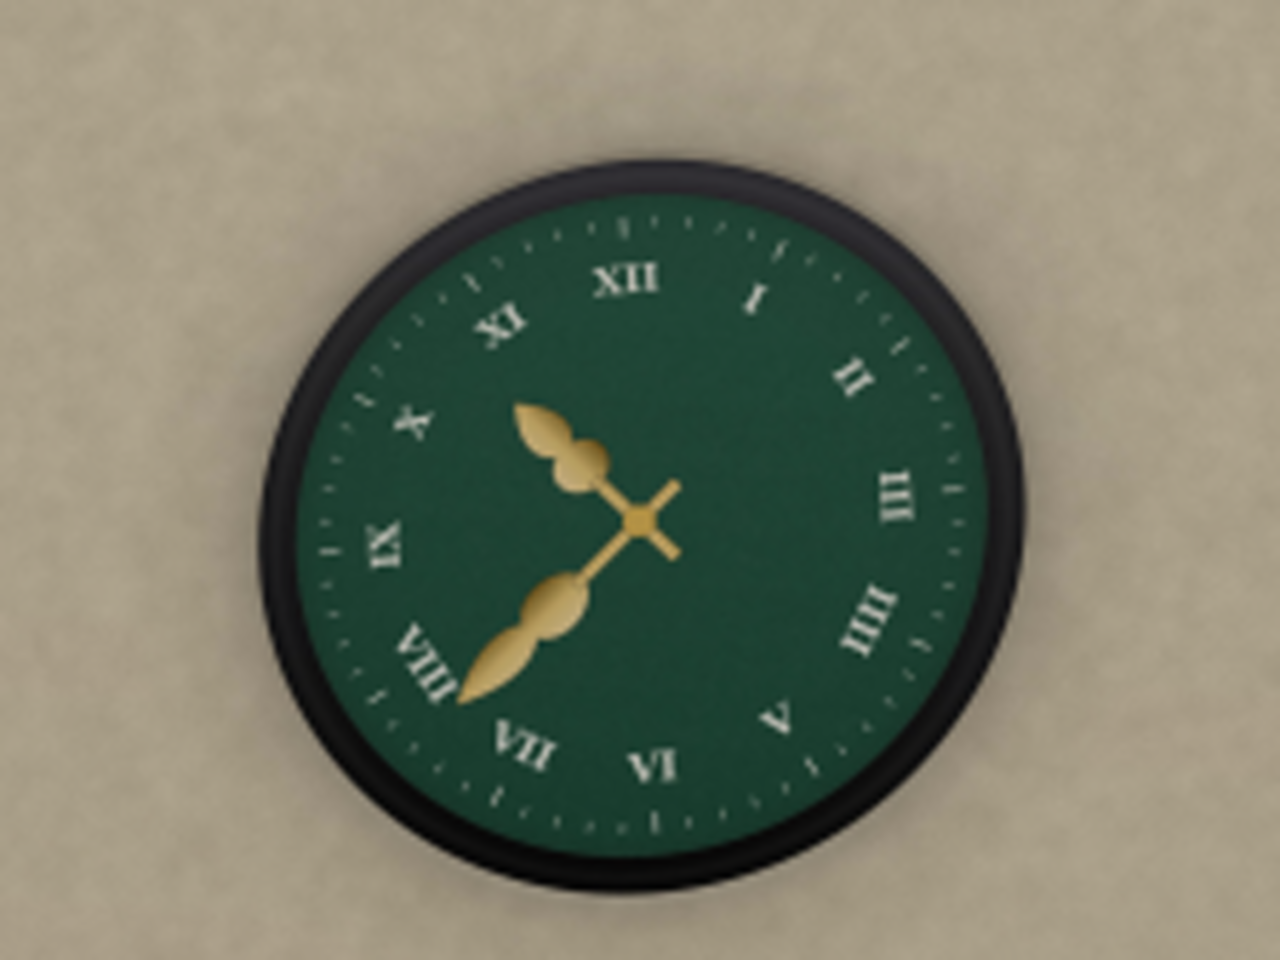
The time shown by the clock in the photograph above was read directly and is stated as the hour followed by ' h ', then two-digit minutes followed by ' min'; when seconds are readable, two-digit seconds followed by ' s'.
10 h 38 min
